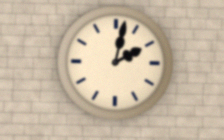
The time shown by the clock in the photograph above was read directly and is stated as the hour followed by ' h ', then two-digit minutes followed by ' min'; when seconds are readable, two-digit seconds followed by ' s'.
2 h 02 min
